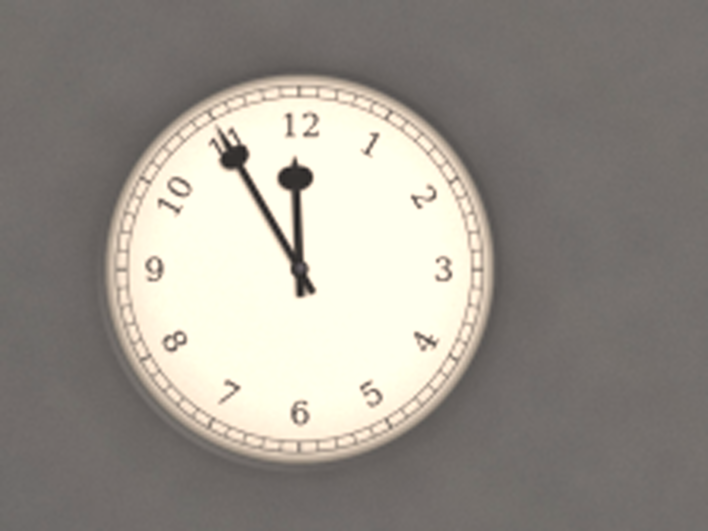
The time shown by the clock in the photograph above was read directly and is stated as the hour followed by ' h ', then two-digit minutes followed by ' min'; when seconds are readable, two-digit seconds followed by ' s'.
11 h 55 min
